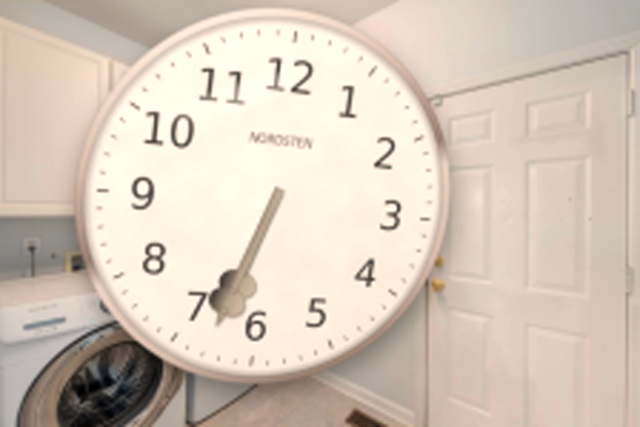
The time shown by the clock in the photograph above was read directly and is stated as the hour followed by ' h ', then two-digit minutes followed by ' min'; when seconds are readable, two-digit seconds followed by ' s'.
6 h 33 min
